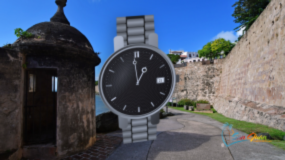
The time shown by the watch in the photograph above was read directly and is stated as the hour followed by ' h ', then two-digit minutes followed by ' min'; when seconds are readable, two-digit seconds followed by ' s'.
12 h 59 min
